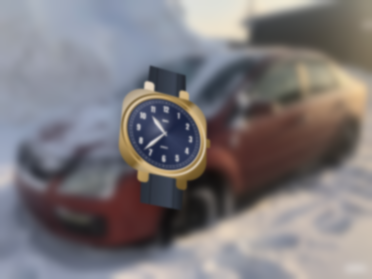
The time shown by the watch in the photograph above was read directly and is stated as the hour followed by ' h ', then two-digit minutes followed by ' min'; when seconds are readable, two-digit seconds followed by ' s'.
10 h 37 min
